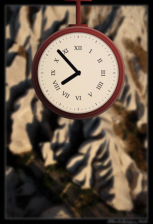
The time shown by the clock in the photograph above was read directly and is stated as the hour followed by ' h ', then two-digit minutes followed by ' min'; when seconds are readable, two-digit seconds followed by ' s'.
7 h 53 min
